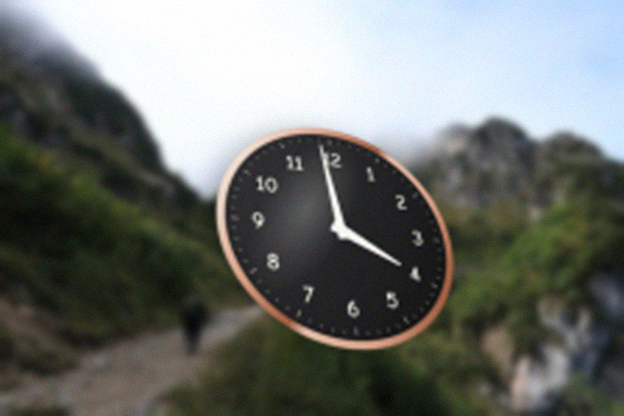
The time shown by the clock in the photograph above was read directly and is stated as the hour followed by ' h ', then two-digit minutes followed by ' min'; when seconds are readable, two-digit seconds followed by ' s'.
3 h 59 min
